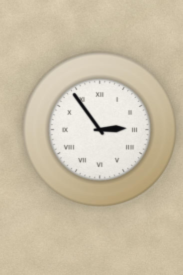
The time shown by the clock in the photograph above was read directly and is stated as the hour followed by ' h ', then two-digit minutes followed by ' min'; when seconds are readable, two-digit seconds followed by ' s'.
2 h 54 min
